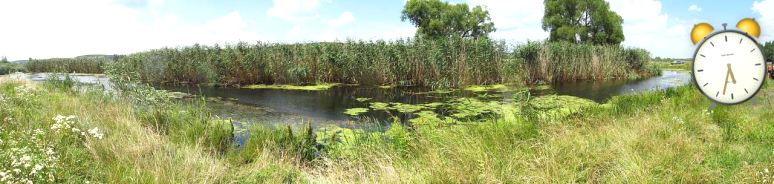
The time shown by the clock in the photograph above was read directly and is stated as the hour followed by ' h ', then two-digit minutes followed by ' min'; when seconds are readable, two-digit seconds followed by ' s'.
5 h 33 min
